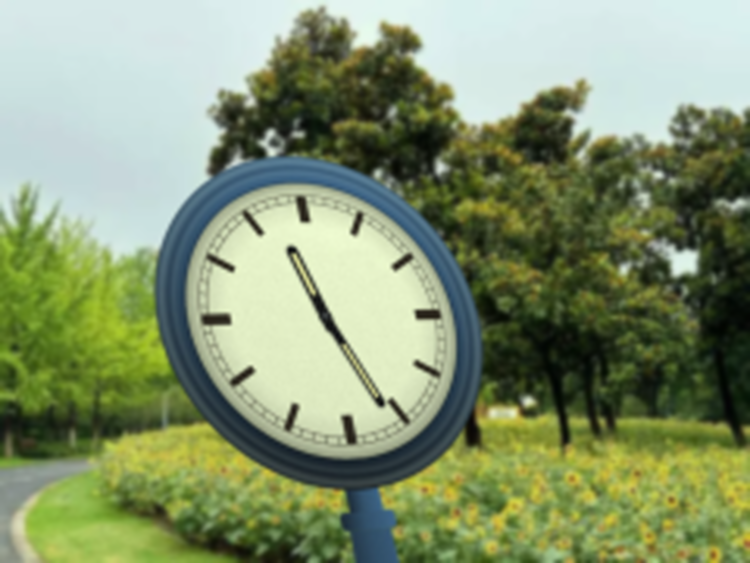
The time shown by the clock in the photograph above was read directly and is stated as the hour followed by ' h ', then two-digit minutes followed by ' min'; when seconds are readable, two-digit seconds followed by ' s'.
11 h 26 min
